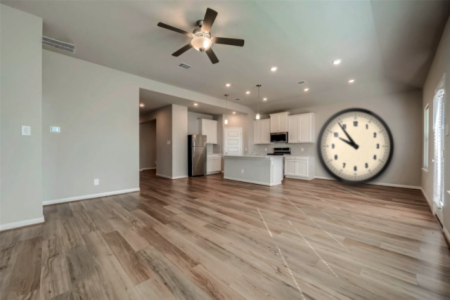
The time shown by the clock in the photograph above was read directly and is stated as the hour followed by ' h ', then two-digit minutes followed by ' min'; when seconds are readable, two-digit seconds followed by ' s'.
9 h 54 min
